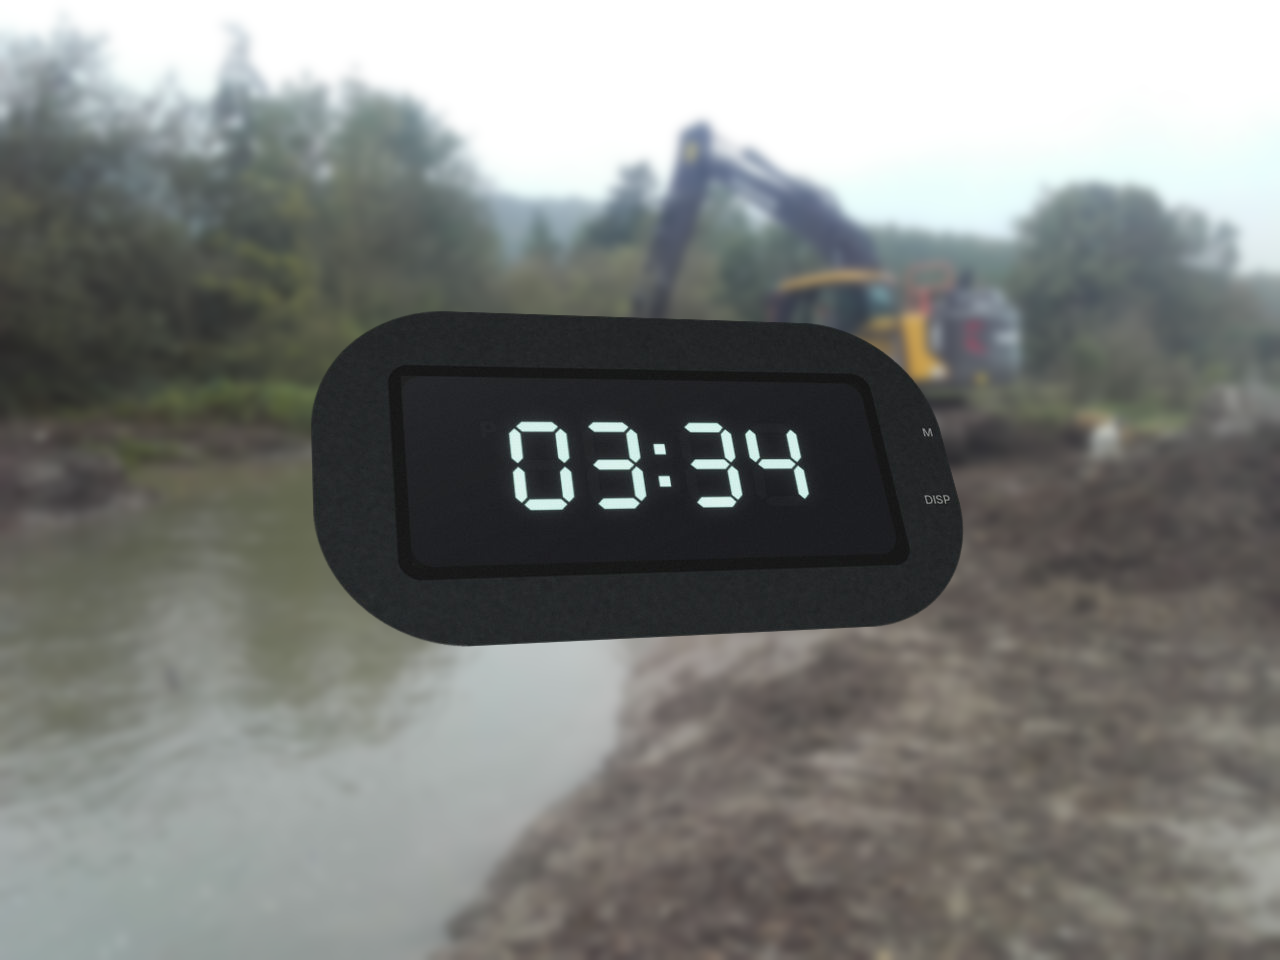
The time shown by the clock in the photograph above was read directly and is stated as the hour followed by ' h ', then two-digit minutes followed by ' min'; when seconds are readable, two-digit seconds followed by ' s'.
3 h 34 min
